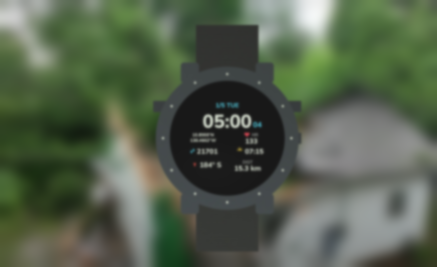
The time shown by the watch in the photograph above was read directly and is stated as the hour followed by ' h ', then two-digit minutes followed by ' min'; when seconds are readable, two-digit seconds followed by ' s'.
5 h 00 min
